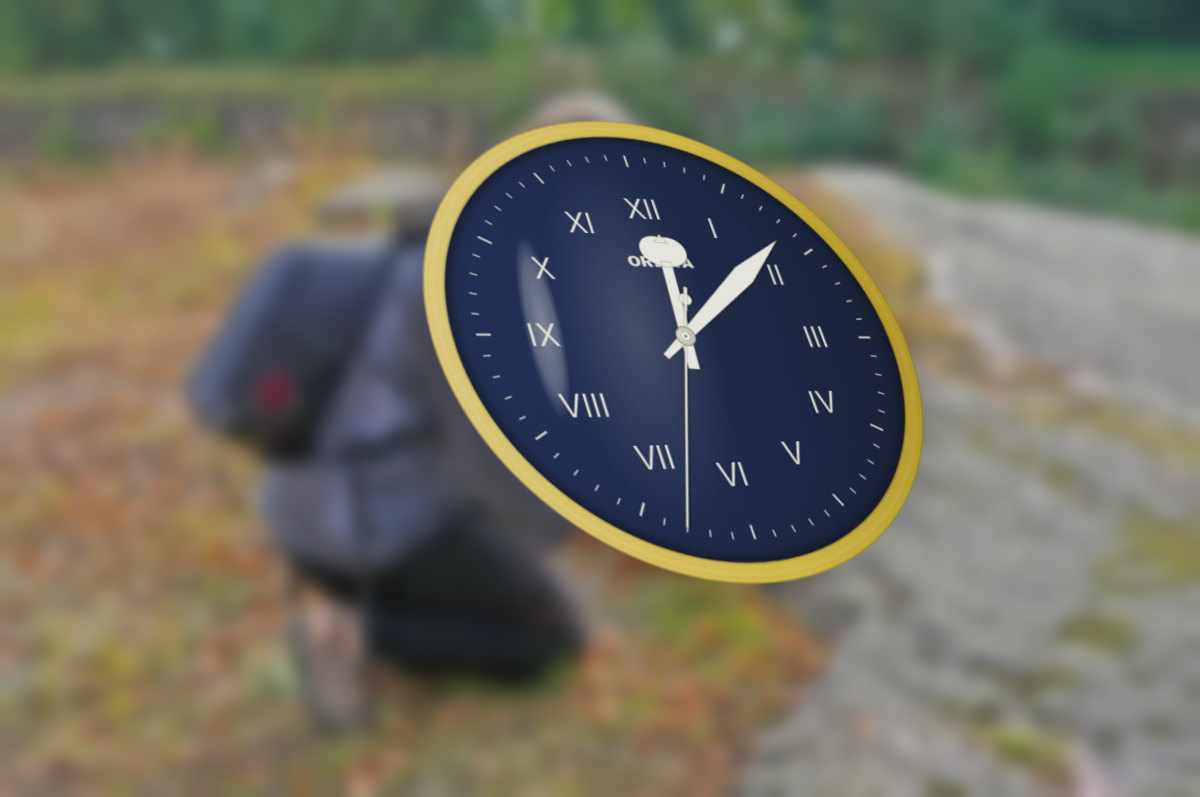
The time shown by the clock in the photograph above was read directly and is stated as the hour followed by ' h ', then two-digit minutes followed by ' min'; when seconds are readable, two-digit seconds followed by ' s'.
12 h 08 min 33 s
